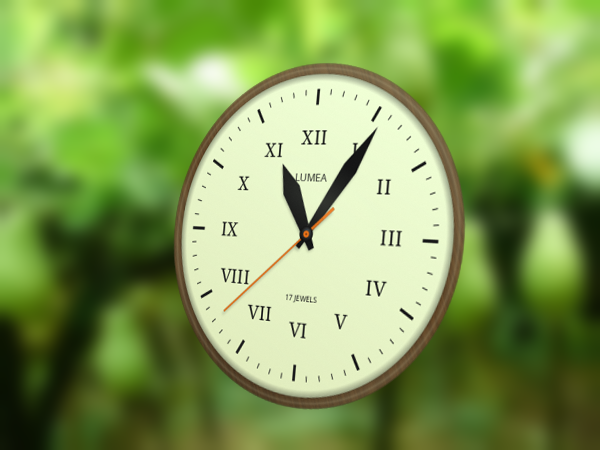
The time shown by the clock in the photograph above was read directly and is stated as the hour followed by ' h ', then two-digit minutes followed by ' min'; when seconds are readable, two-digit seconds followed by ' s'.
11 h 05 min 38 s
